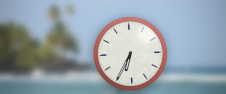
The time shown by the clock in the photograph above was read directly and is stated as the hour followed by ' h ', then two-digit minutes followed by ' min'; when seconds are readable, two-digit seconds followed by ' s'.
6 h 35 min
